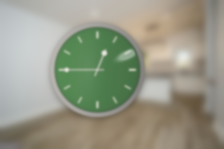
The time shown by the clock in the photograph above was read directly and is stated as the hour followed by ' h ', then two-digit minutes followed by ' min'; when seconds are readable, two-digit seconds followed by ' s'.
12 h 45 min
